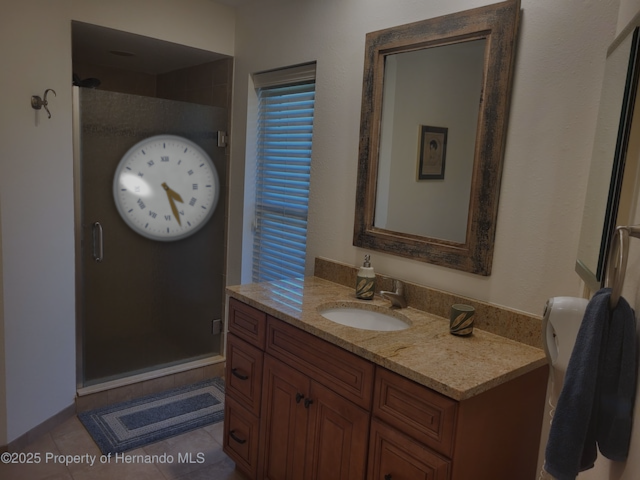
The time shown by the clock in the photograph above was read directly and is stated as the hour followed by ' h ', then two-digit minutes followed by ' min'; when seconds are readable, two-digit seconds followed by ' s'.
4 h 27 min
